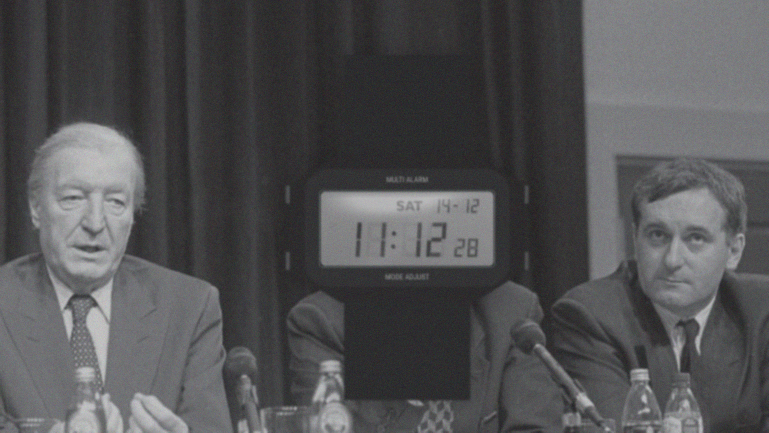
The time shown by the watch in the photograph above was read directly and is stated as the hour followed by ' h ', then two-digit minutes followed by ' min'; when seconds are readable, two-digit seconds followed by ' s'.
11 h 12 min 28 s
